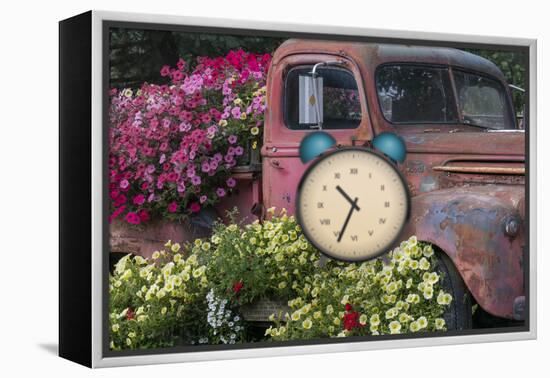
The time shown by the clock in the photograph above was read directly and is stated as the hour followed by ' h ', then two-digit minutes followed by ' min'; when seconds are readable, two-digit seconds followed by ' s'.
10 h 34 min
